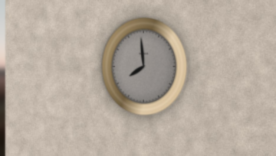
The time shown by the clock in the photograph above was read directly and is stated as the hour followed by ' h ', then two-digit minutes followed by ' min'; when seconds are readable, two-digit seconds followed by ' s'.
7 h 59 min
